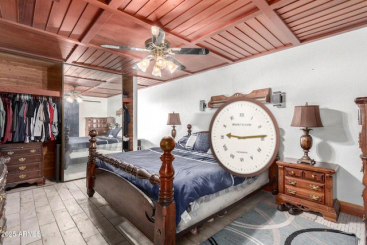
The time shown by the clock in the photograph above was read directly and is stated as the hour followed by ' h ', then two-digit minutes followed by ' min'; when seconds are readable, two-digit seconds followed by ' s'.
9 h 14 min
